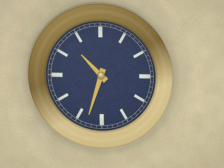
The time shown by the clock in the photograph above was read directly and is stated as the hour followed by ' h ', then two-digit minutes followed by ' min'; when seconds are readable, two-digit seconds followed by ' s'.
10 h 33 min
